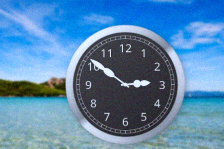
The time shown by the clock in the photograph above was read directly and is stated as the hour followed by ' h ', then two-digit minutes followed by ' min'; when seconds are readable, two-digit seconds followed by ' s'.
2 h 51 min
